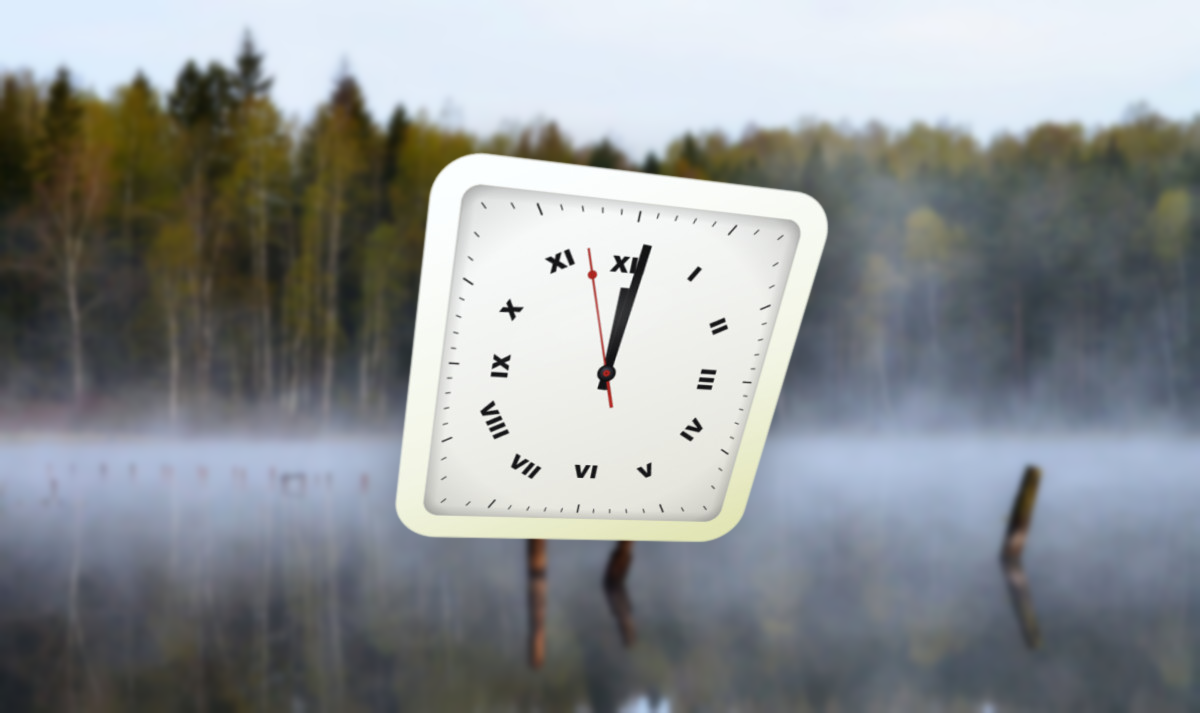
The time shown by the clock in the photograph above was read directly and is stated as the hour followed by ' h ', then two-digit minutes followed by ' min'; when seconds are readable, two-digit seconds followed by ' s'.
12 h 00 min 57 s
